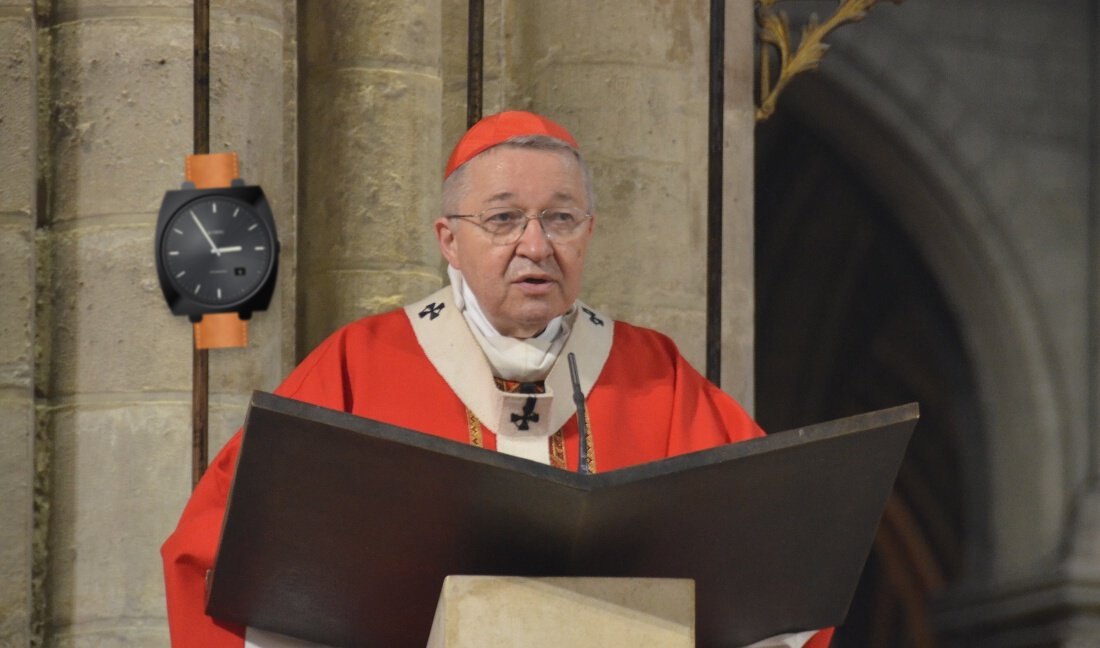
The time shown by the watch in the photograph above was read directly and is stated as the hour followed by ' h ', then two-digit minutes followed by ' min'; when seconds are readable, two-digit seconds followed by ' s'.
2 h 55 min
